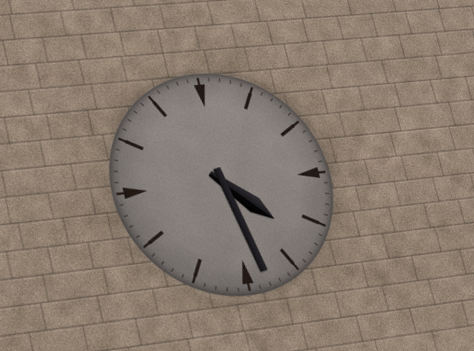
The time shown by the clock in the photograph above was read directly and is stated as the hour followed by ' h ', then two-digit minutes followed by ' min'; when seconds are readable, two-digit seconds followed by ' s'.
4 h 28 min
